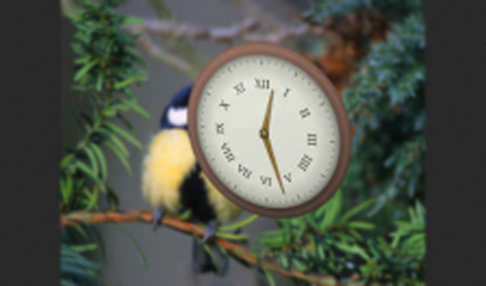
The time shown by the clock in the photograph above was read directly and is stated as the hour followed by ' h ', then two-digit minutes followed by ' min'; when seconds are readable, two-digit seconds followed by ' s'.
12 h 27 min
